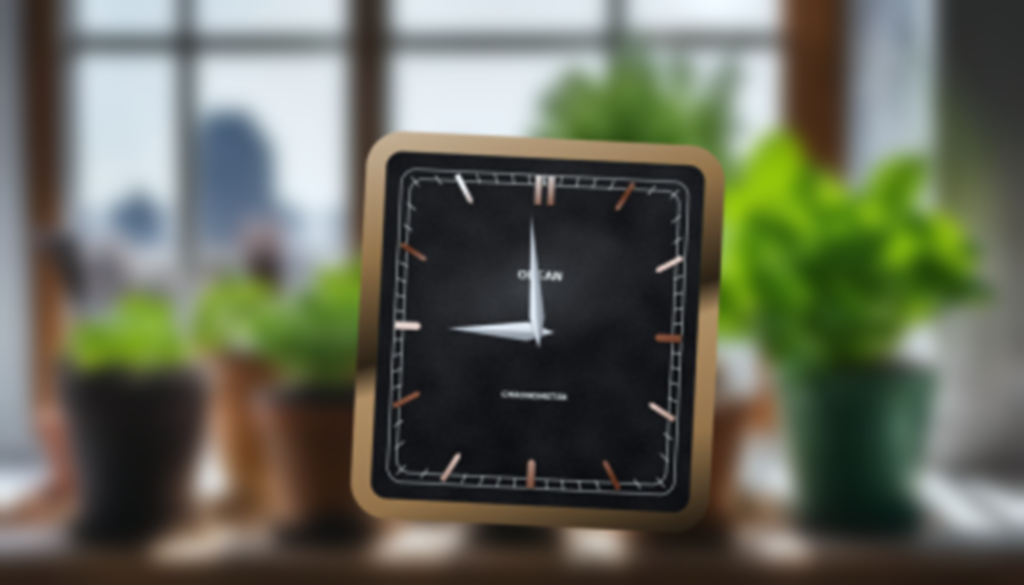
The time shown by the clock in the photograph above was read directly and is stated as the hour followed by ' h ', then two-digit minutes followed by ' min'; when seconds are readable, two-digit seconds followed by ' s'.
8 h 59 min
